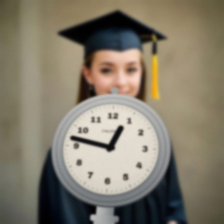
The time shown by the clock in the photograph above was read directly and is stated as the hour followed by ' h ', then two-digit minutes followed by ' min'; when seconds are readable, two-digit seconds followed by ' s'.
12 h 47 min
